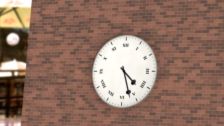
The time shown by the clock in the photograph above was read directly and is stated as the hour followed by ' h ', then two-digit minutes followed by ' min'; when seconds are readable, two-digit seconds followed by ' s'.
4 h 27 min
